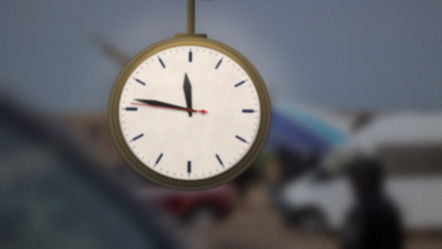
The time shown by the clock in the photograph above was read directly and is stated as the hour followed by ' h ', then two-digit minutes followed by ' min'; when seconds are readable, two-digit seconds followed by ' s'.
11 h 46 min 46 s
